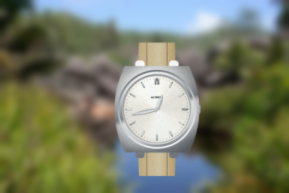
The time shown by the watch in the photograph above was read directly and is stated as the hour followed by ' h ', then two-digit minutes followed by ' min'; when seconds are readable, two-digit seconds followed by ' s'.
12 h 43 min
